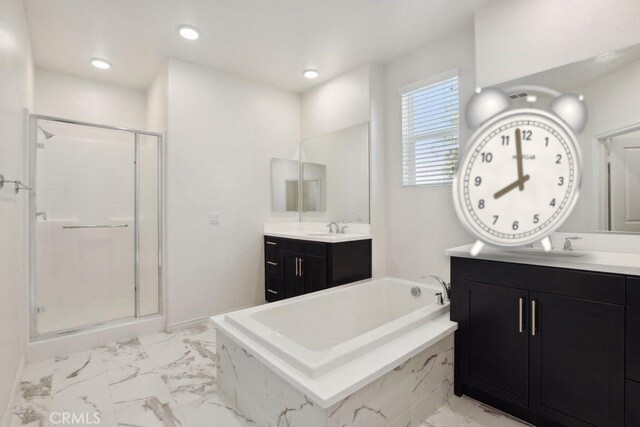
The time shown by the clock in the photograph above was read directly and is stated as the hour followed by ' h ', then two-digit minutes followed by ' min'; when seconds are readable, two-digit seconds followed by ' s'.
7 h 58 min
